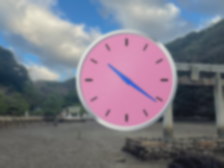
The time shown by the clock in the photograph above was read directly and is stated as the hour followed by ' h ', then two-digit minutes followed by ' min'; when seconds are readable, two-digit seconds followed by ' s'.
10 h 21 min
